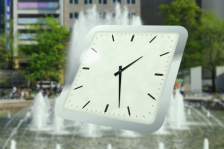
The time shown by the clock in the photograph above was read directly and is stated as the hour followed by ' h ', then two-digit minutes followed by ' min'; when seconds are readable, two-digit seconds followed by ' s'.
1 h 27 min
